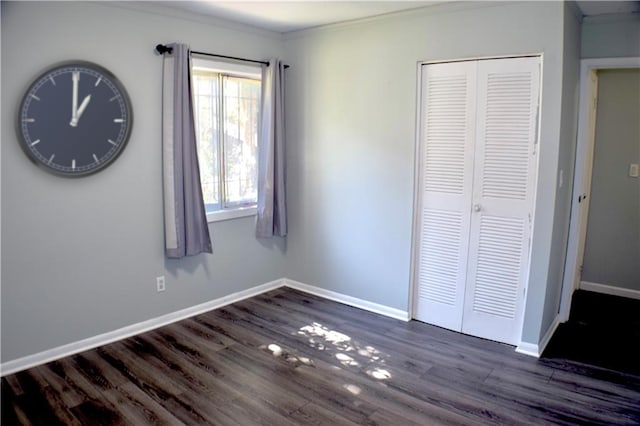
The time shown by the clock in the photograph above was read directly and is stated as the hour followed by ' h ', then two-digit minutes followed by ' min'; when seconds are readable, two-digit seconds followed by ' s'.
1 h 00 min
